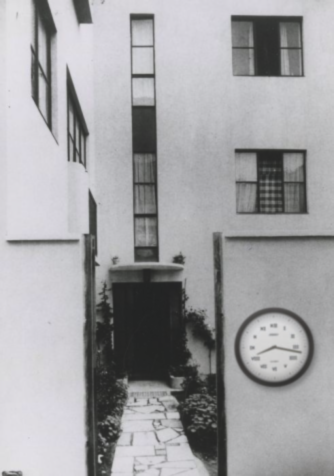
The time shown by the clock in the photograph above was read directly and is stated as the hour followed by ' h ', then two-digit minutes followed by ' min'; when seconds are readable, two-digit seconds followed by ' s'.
8 h 17 min
